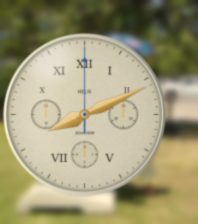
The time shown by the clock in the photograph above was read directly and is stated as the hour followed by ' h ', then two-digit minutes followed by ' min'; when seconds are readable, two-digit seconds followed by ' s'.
8 h 11 min
